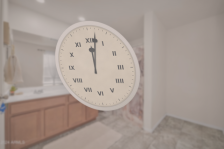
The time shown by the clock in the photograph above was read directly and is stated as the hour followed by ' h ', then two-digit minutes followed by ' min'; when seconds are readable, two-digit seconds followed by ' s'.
12 h 02 min
